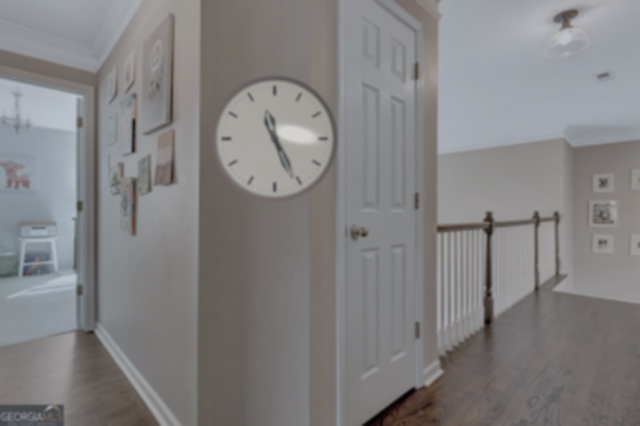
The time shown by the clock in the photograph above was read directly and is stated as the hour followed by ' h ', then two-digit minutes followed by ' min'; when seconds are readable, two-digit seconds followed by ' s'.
11 h 26 min
